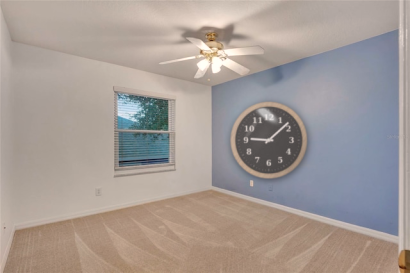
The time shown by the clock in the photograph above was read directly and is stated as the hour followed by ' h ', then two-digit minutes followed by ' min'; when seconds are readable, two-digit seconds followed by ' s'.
9 h 08 min
